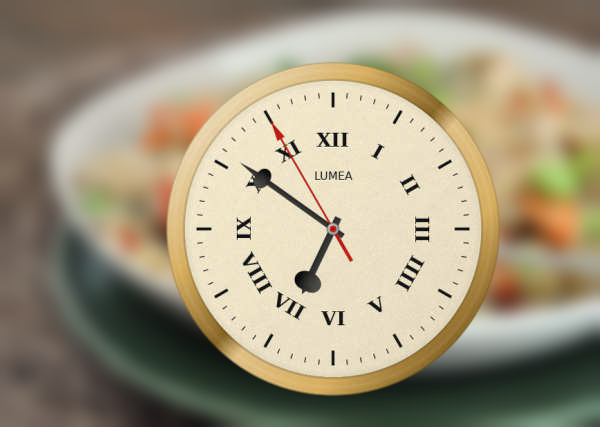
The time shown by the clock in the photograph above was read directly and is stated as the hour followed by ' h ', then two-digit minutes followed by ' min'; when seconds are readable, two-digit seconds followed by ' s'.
6 h 50 min 55 s
